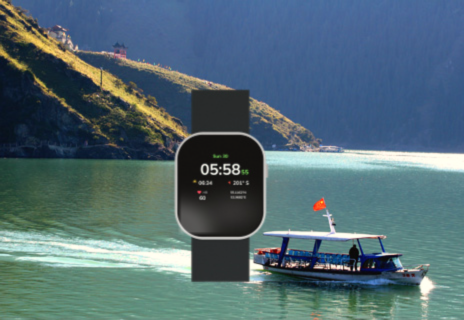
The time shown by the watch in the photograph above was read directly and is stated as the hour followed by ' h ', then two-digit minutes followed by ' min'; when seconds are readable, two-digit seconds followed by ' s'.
5 h 58 min
